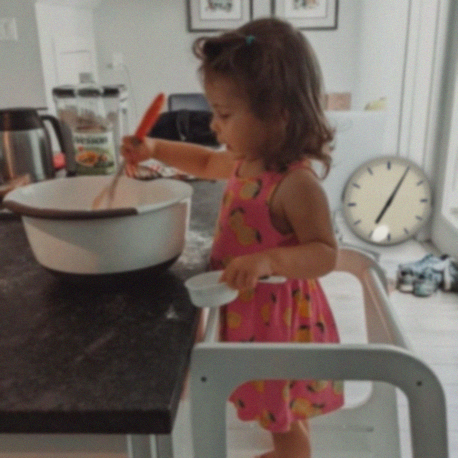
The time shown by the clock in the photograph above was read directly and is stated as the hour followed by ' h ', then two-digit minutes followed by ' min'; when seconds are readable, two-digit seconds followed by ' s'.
7 h 05 min
